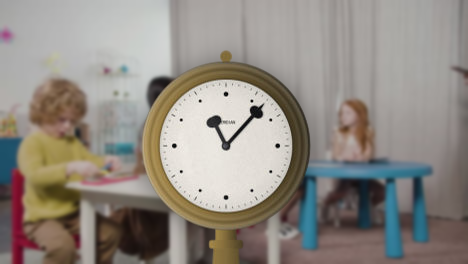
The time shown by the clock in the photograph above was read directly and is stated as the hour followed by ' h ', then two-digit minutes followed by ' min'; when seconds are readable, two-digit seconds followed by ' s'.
11 h 07 min
